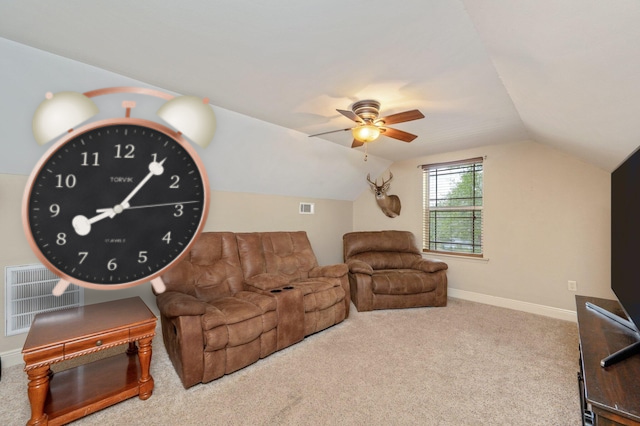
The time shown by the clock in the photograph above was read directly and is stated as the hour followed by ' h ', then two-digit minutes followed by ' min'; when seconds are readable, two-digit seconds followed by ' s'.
8 h 06 min 14 s
